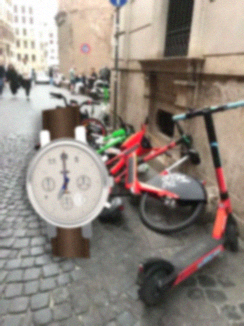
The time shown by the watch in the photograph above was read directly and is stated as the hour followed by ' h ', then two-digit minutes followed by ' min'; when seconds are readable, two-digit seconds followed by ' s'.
7 h 00 min
